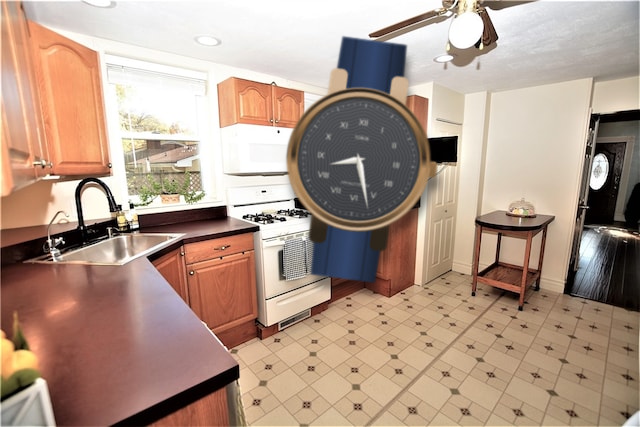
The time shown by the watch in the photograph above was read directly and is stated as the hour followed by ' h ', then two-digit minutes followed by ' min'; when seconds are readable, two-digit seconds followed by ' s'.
8 h 27 min
